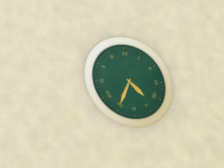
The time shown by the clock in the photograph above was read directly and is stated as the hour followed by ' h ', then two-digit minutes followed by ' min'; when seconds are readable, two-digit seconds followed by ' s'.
4 h 35 min
